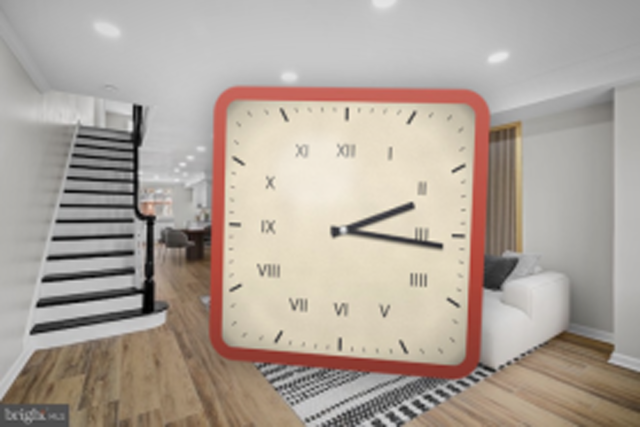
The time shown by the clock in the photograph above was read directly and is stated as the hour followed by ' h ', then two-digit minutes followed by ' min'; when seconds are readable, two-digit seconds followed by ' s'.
2 h 16 min
